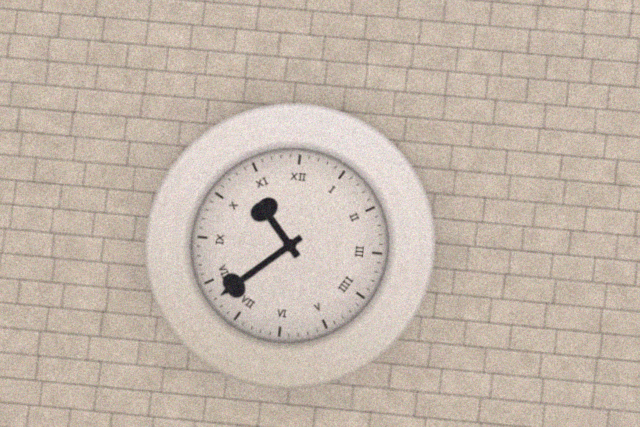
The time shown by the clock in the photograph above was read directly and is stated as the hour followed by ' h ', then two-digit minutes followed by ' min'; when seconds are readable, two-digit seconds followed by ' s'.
10 h 38 min
